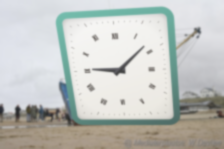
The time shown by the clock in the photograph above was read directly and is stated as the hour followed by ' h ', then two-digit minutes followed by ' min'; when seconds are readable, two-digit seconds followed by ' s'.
9 h 08 min
